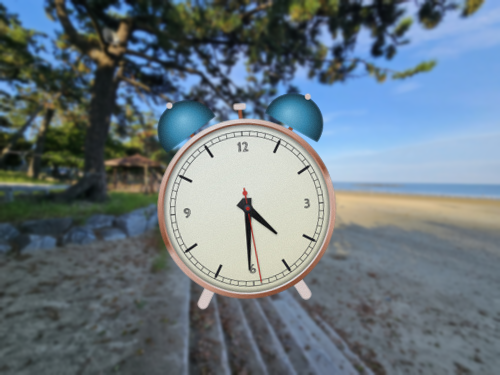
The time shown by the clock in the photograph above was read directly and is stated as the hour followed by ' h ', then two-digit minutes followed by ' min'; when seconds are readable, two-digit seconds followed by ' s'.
4 h 30 min 29 s
